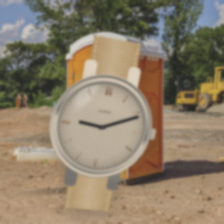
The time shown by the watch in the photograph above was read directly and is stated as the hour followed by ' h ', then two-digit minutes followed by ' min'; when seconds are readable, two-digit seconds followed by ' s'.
9 h 11 min
